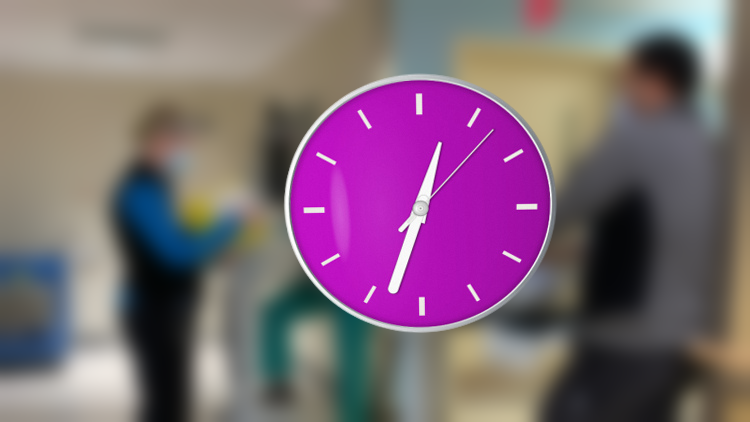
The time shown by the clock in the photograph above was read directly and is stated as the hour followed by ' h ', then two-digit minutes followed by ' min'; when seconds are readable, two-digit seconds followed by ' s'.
12 h 33 min 07 s
